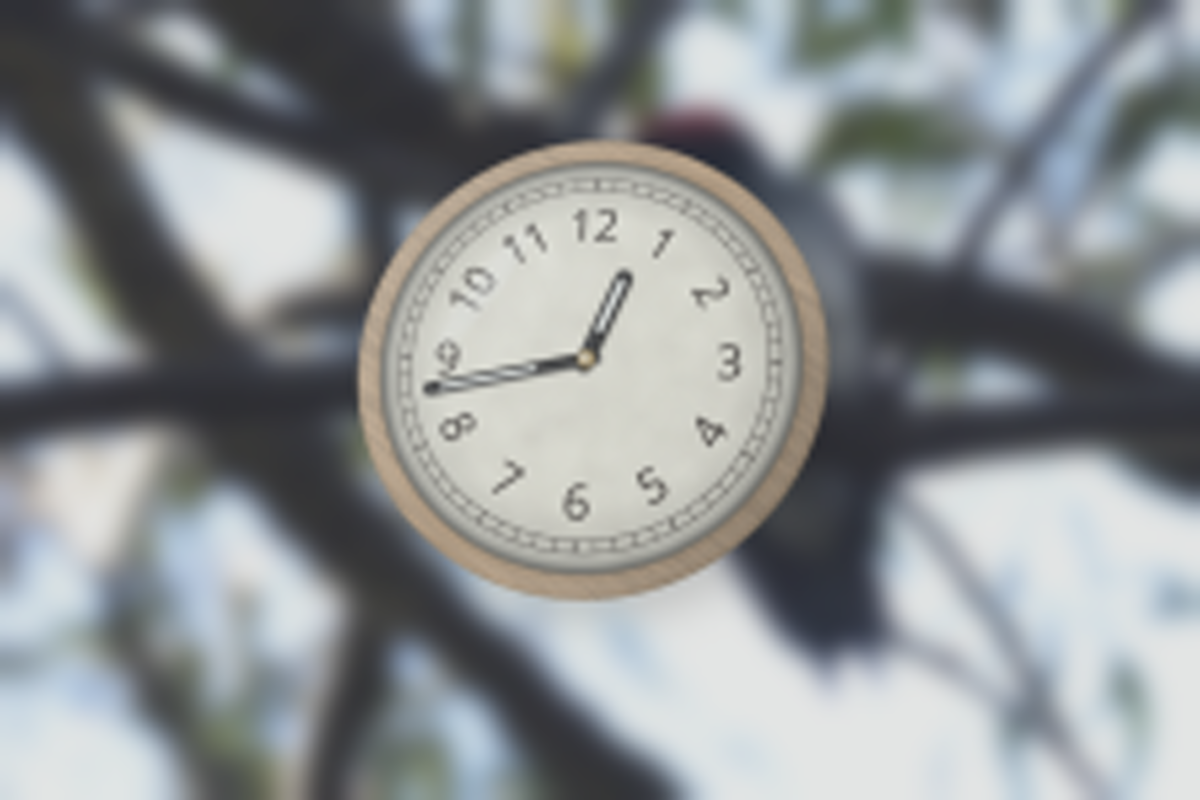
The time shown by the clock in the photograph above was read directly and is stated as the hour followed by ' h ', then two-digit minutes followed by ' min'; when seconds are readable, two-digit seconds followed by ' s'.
12 h 43 min
